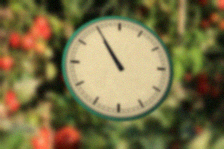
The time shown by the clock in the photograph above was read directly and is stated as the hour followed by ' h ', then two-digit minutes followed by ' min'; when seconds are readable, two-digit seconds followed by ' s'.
10 h 55 min
